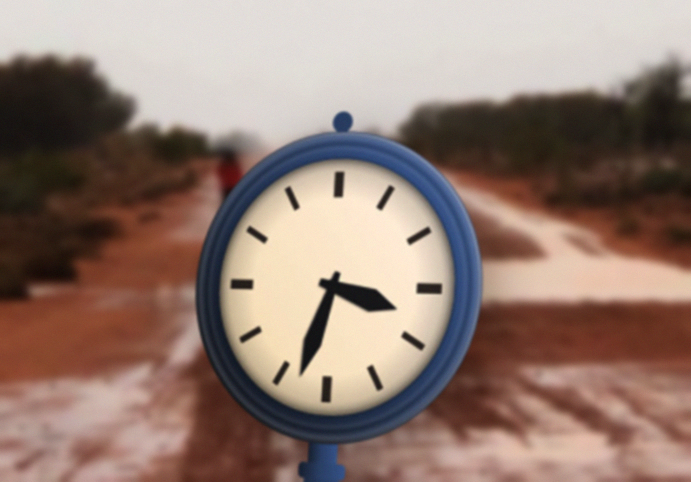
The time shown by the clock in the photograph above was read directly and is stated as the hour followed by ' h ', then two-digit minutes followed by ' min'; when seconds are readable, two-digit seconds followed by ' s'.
3 h 33 min
